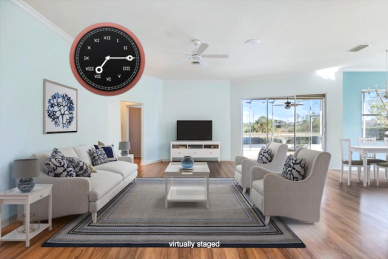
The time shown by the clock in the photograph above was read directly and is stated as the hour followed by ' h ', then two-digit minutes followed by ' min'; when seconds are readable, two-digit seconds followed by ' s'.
7 h 15 min
